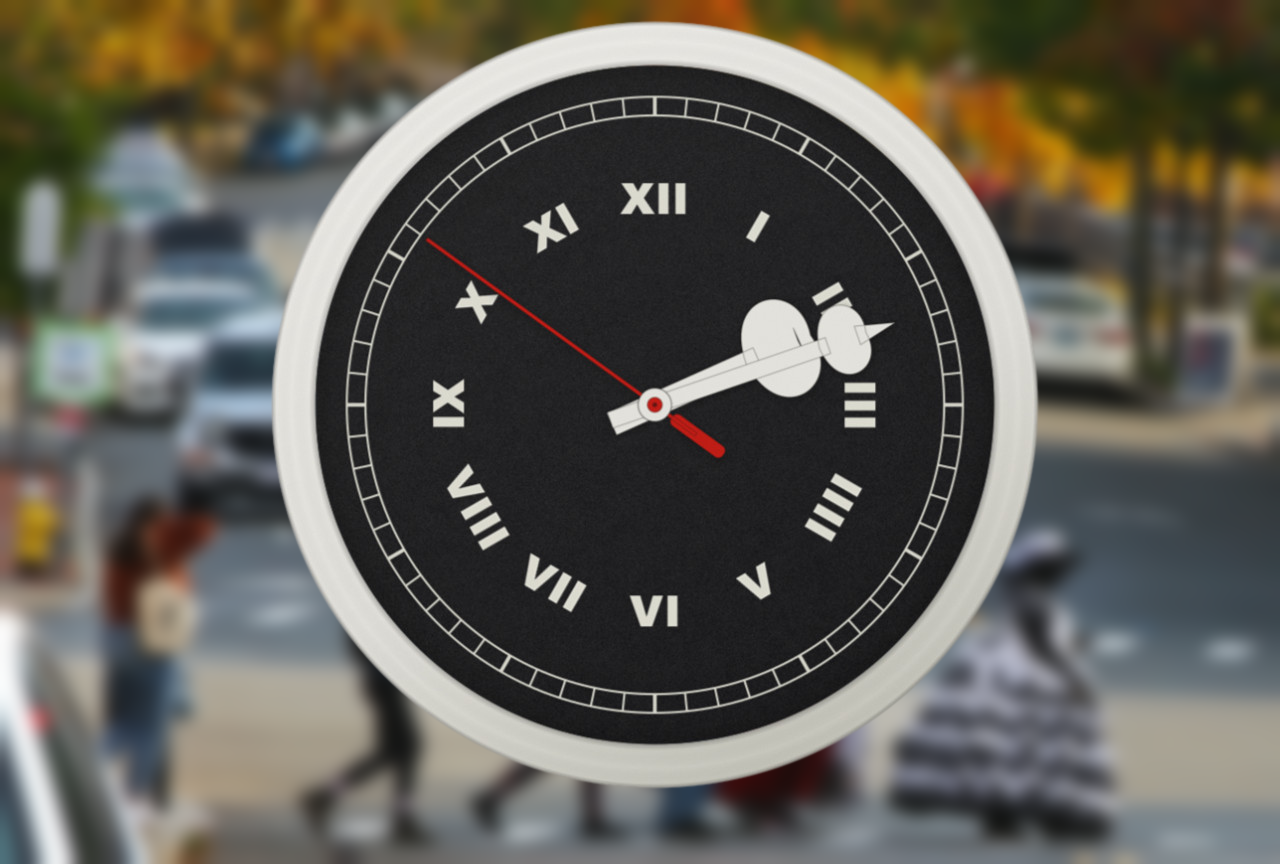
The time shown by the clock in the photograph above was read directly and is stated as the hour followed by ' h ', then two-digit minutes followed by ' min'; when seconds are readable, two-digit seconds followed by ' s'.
2 h 11 min 51 s
